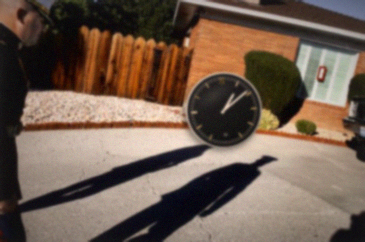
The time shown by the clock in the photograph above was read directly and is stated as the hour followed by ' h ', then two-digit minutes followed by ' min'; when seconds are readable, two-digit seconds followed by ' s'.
1 h 09 min
